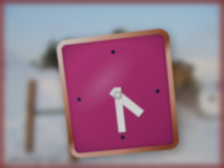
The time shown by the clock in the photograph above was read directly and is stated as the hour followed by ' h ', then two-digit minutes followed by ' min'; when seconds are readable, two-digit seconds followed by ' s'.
4 h 30 min
